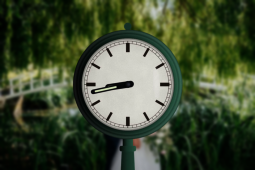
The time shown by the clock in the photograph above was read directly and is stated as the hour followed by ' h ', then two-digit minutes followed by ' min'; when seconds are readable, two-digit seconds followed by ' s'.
8 h 43 min
